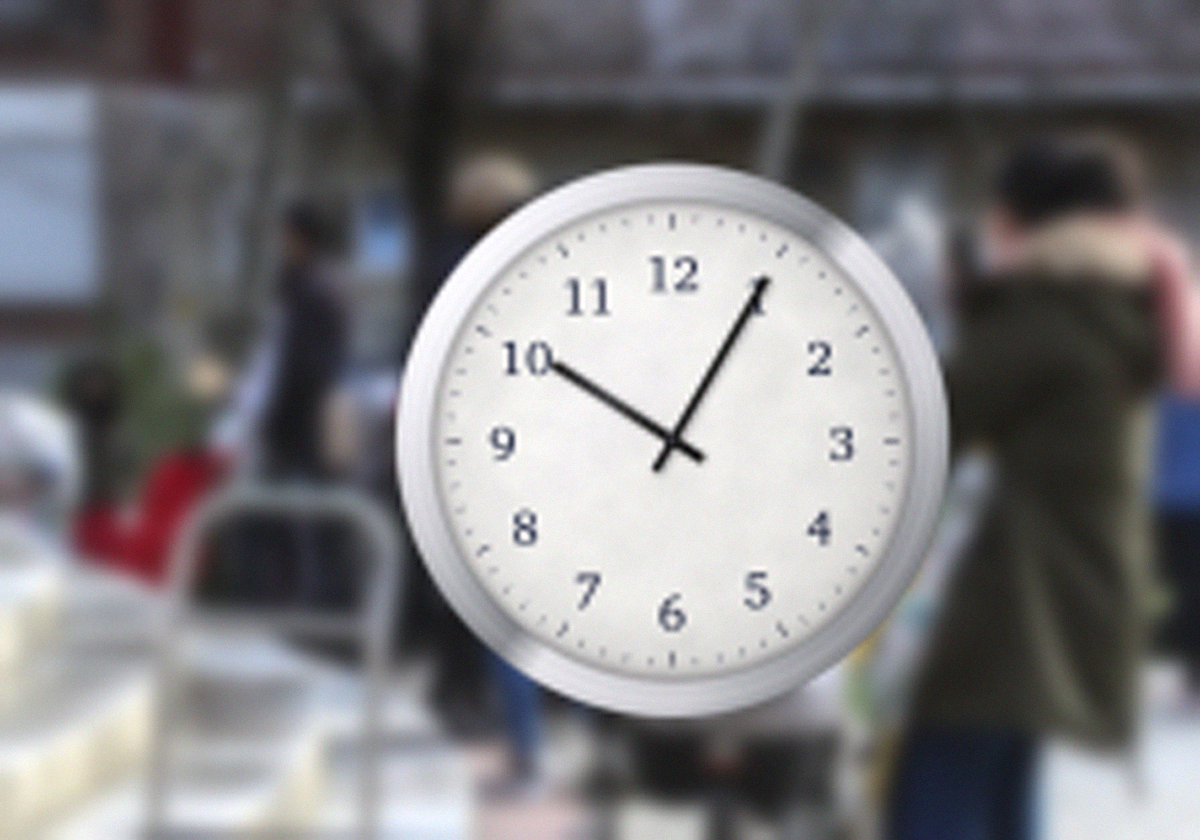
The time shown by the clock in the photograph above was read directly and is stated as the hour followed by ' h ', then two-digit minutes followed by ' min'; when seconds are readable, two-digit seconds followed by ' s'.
10 h 05 min
